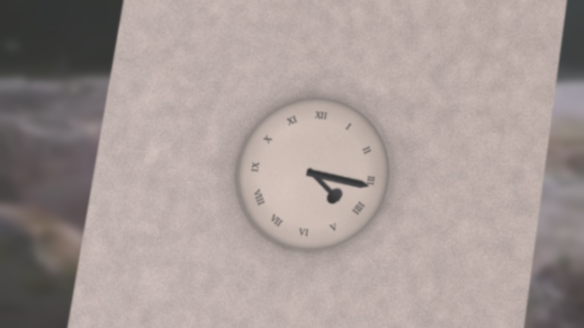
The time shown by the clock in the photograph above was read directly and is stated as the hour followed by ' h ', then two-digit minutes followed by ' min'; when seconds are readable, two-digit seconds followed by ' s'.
4 h 16 min
